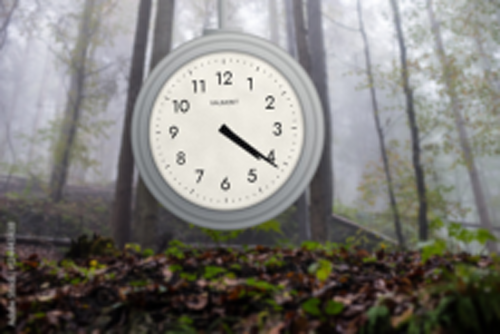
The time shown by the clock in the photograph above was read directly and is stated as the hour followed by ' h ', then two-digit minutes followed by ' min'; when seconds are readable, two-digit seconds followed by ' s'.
4 h 21 min
